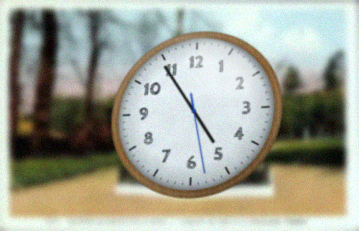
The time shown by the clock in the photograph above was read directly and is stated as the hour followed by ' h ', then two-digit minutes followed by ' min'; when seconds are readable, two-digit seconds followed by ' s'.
4 h 54 min 28 s
